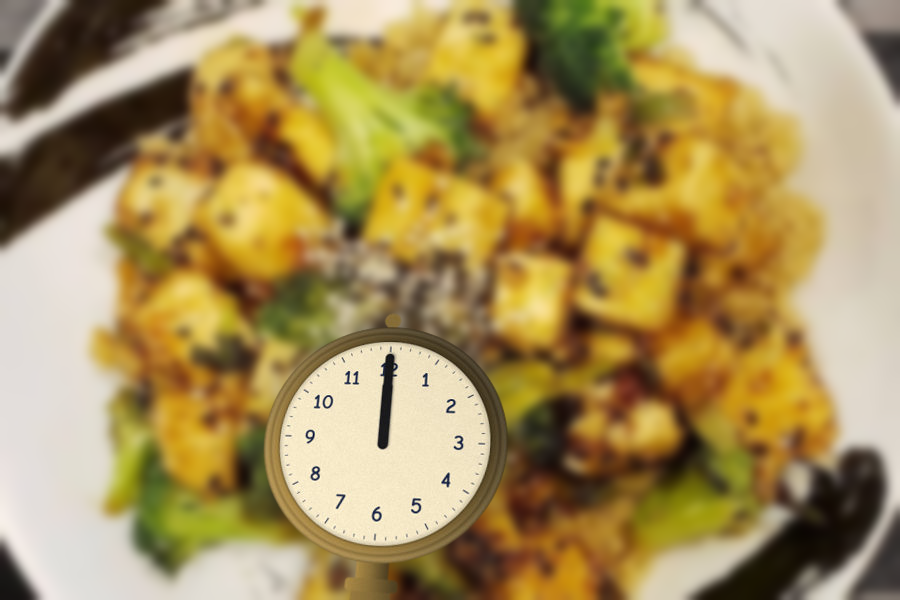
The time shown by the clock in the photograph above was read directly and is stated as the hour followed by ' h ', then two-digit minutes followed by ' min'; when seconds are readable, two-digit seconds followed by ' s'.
12 h 00 min
